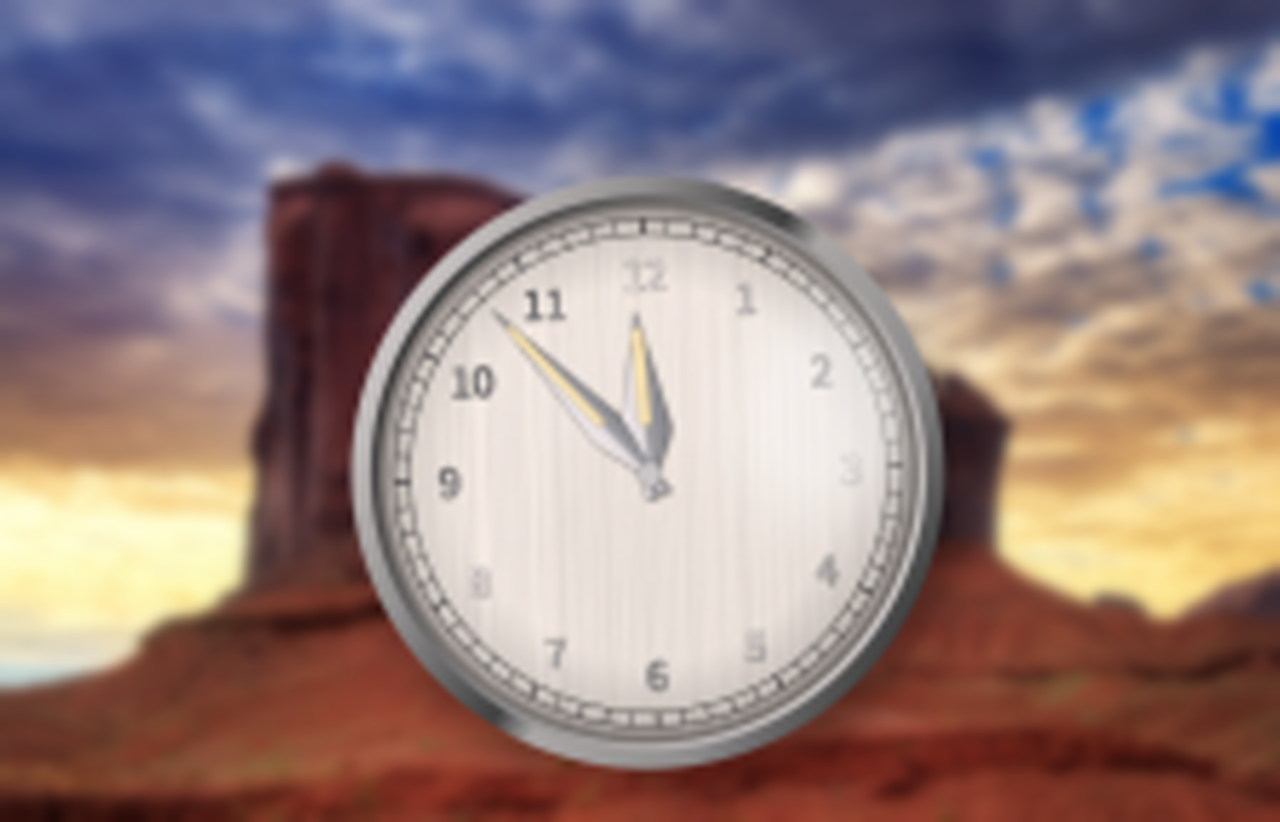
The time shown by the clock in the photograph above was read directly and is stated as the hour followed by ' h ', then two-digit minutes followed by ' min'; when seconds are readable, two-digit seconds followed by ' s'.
11 h 53 min
